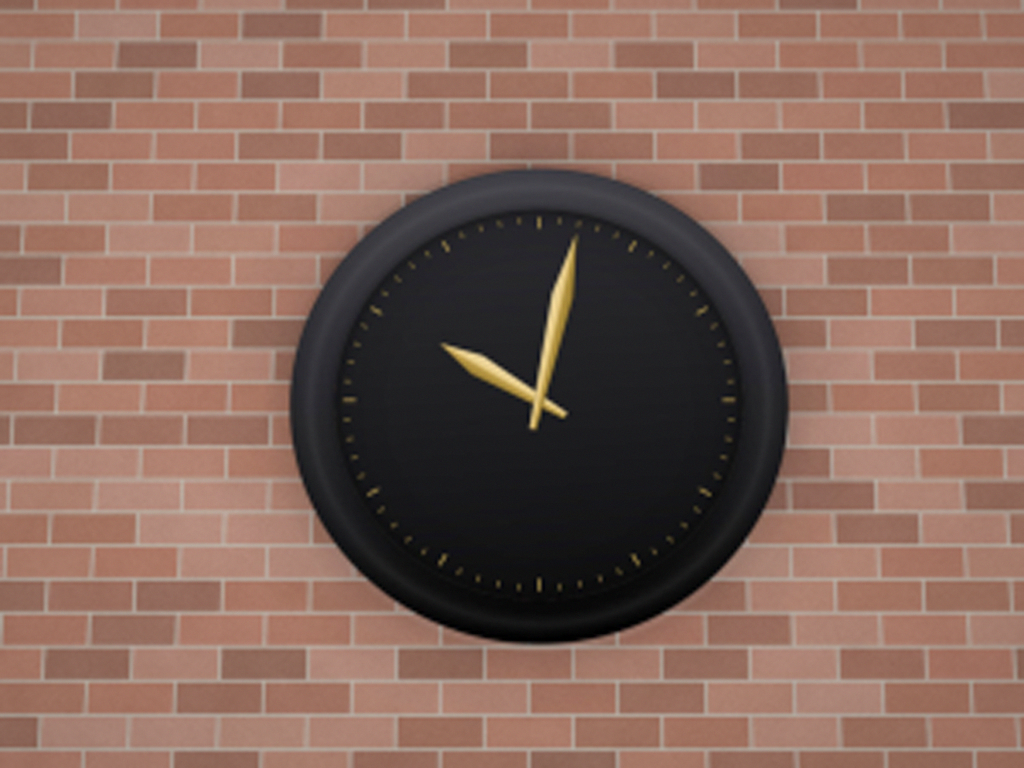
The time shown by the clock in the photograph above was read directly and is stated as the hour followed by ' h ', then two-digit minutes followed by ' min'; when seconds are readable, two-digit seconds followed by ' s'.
10 h 02 min
